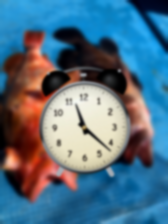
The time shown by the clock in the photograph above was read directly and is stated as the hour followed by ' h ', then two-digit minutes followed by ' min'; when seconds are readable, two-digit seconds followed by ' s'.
11 h 22 min
